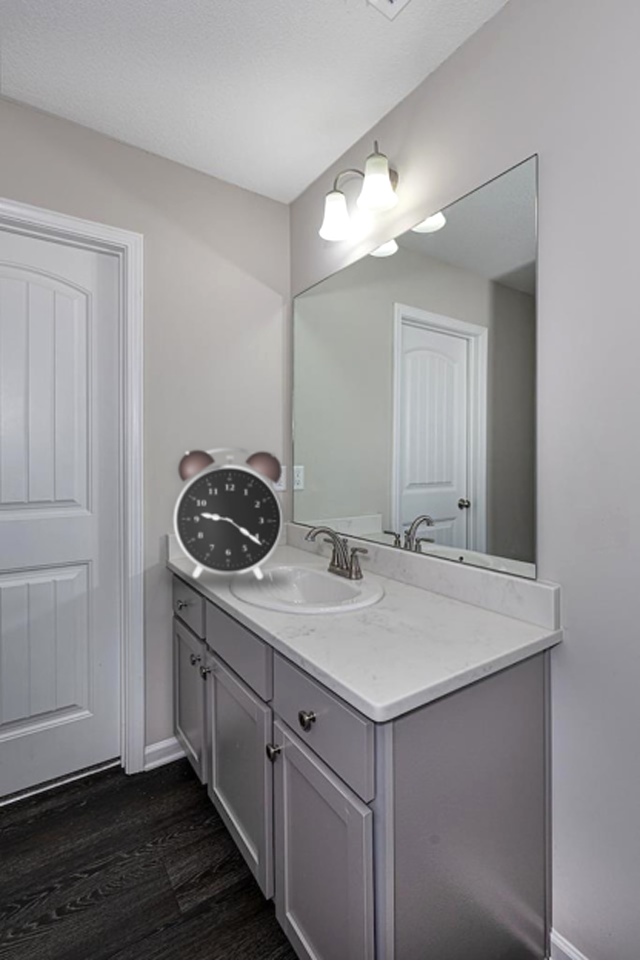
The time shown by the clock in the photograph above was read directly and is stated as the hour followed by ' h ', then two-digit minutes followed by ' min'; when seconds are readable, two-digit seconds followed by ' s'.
9 h 21 min
